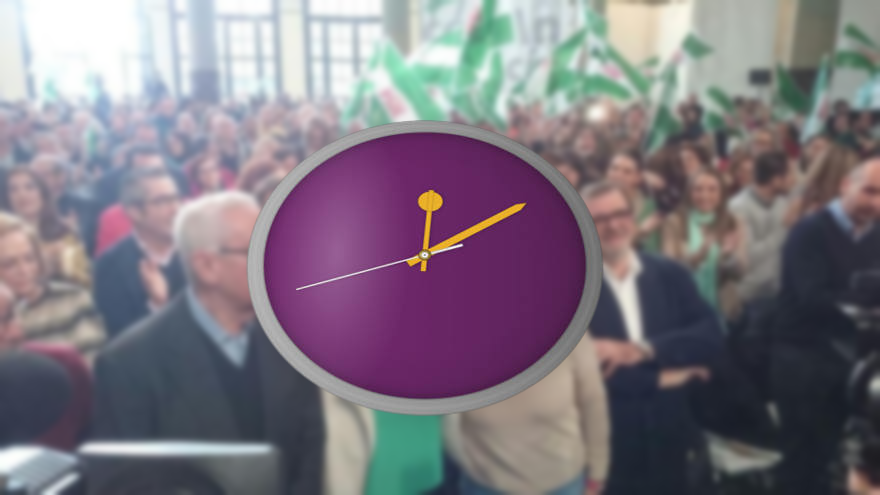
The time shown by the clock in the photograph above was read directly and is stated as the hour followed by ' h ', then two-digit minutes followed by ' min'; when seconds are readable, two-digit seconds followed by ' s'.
12 h 09 min 42 s
